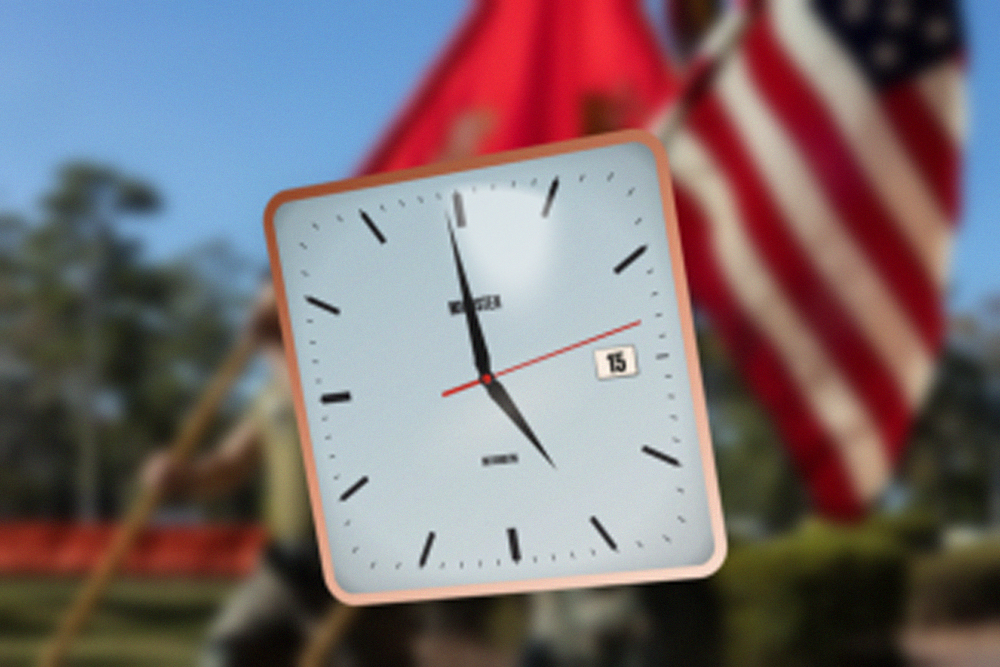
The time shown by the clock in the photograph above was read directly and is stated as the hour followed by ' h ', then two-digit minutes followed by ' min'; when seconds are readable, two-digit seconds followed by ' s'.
4 h 59 min 13 s
